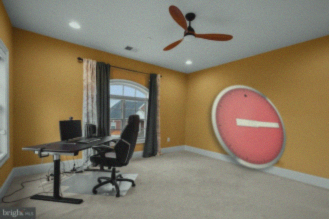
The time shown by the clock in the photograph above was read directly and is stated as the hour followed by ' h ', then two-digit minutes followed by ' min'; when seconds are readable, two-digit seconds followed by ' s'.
9 h 16 min
